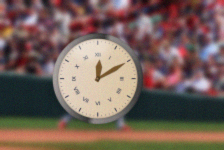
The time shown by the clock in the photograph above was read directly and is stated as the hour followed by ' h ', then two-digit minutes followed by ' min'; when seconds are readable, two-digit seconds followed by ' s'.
12 h 10 min
